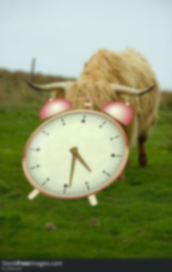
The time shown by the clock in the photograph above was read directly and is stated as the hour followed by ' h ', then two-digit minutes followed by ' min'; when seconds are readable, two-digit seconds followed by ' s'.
4 h 29 min
